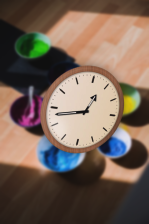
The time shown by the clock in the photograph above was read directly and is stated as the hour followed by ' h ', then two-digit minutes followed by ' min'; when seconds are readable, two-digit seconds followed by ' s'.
12 h 43 min
